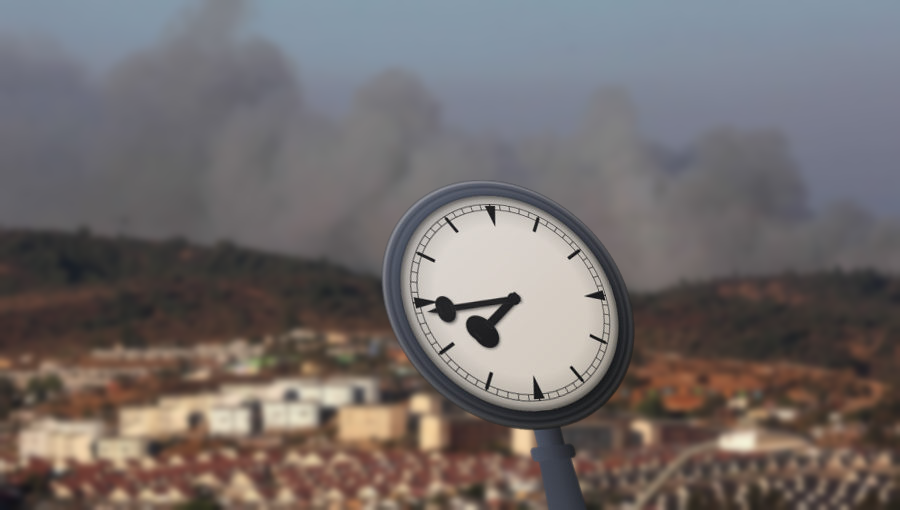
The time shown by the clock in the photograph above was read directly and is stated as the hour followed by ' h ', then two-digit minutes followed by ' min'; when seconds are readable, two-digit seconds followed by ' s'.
7 h 44 min
